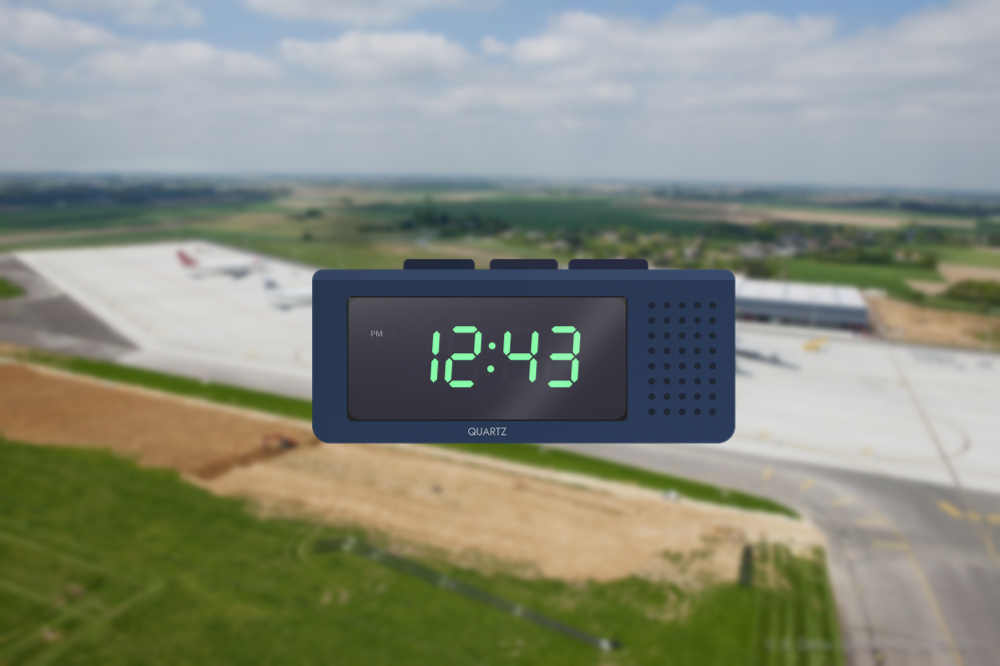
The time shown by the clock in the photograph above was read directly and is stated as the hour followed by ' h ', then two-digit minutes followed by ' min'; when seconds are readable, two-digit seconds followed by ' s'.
12 h 43 min
